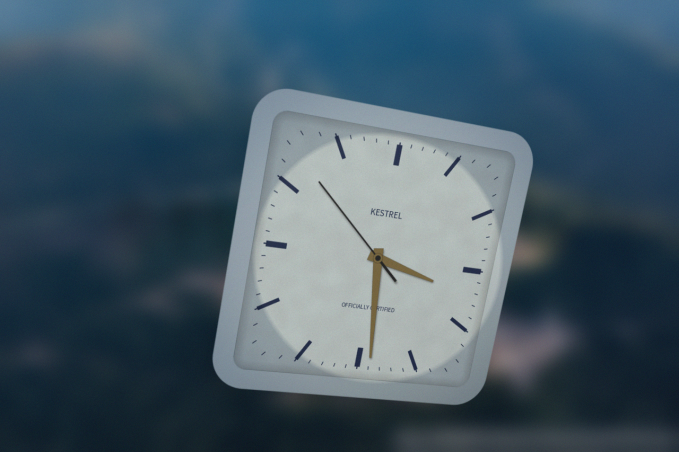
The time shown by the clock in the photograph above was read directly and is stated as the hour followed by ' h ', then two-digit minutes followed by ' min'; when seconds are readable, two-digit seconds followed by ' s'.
3 h 28 min 52 s
